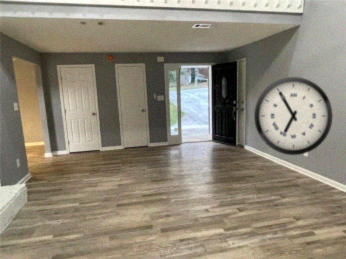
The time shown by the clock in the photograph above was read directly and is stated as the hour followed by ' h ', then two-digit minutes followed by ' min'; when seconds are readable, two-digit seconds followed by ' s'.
6 h 55 min
